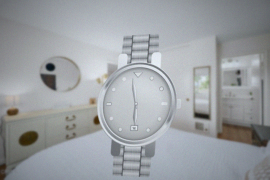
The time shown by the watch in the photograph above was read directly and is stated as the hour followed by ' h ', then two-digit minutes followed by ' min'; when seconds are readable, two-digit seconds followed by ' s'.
5 h 58 min
